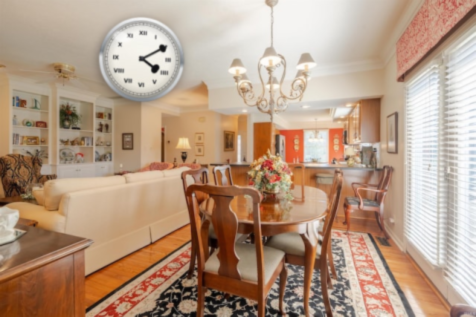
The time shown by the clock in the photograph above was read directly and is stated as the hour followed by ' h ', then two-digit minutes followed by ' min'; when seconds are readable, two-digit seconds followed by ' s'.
4 h 10 min
